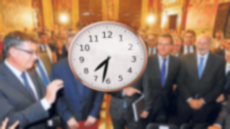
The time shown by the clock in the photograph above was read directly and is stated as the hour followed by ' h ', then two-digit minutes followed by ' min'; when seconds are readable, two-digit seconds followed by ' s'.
7 h 32 min
